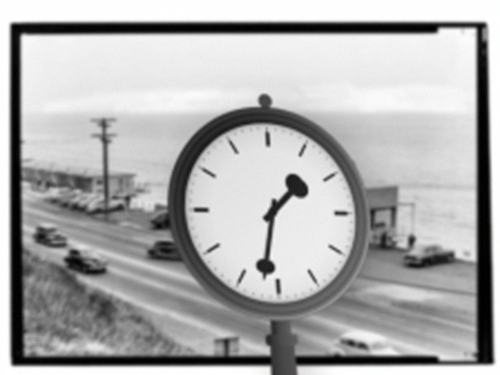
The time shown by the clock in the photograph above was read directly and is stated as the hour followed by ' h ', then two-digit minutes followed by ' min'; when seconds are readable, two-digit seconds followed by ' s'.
1 h 32 min
